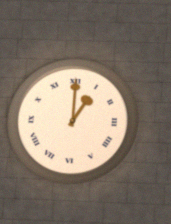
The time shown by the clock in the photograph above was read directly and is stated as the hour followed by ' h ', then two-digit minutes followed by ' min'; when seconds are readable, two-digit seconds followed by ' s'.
1 h 00 min
